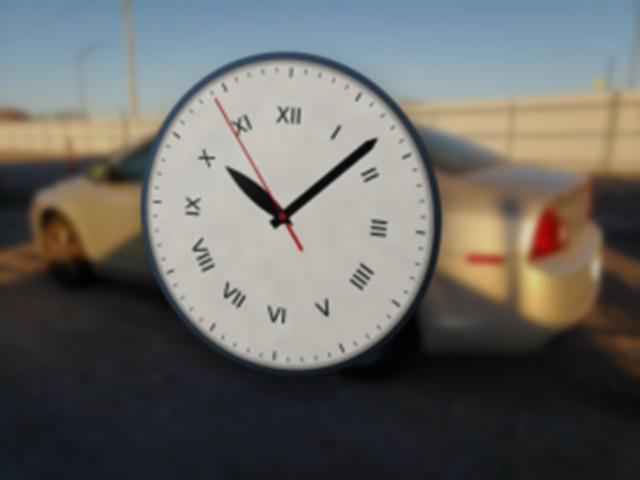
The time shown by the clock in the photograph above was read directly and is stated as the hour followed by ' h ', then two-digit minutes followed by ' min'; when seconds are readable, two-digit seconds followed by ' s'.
10 h 07 min 54 s
